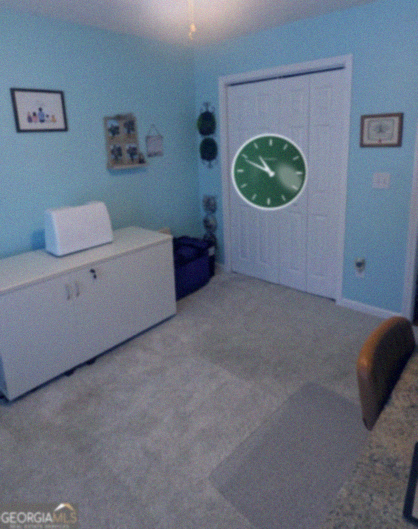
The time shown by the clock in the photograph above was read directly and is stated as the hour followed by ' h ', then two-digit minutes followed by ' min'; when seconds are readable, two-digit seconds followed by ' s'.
10 h 49 min
